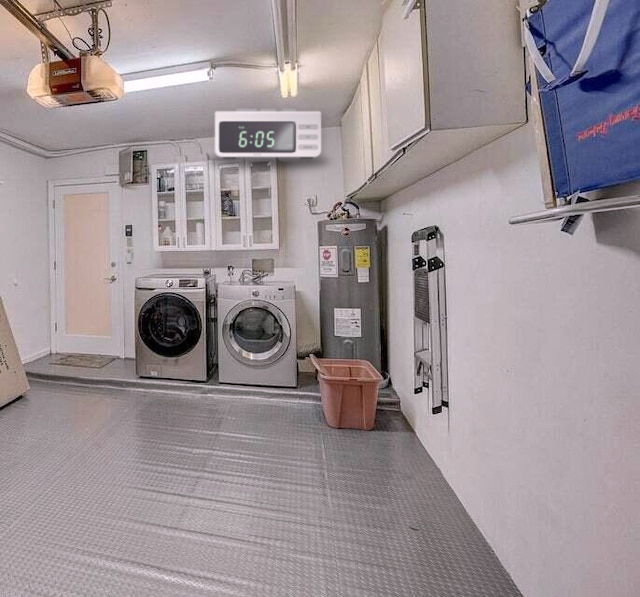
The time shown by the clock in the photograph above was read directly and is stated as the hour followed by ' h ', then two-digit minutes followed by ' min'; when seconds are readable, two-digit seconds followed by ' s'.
6 h 05 min
